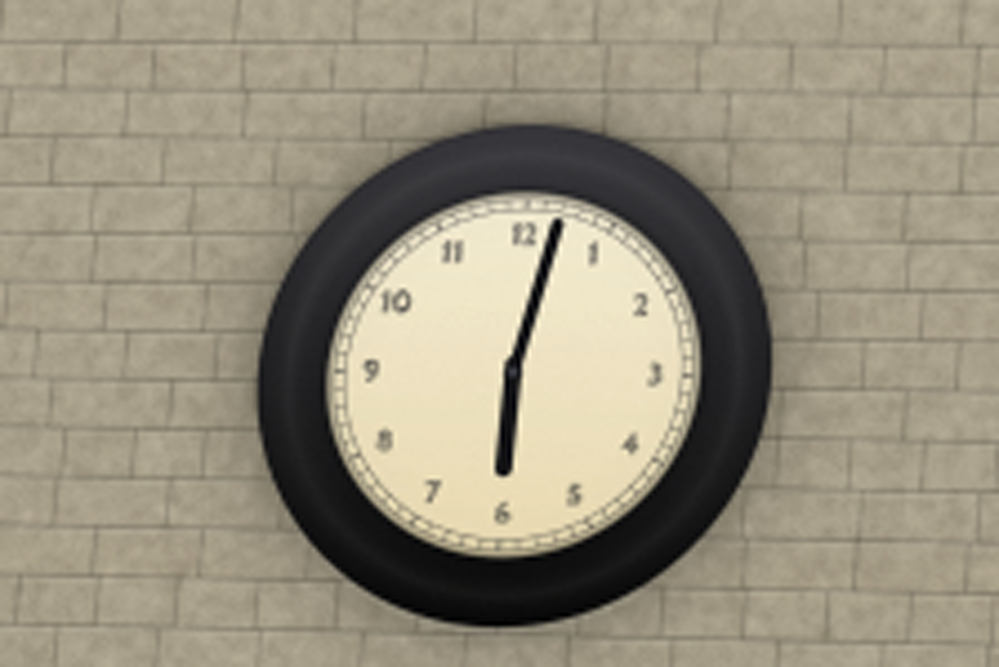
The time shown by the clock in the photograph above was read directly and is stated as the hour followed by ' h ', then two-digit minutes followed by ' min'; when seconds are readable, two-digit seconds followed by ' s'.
6 h 02 min
